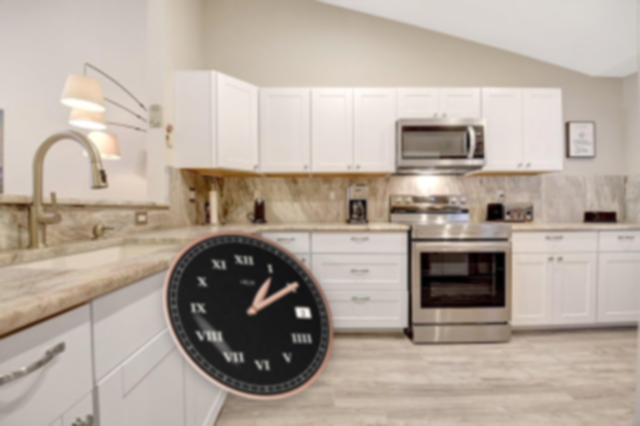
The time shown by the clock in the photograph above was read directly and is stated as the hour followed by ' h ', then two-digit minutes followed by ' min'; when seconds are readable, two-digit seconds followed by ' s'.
1 h 10 min
